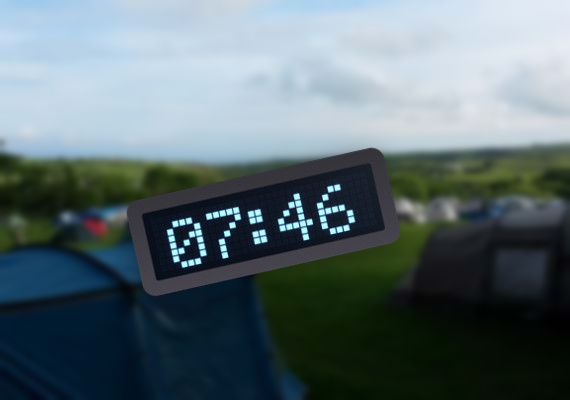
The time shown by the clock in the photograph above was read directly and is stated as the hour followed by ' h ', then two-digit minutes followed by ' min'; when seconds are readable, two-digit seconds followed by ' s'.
7 h 46 min
